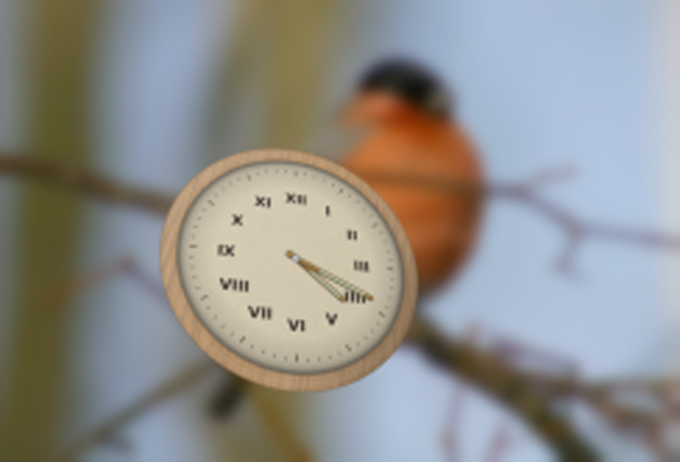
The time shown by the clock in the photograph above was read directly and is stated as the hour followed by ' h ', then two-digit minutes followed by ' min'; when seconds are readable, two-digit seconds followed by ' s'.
4 h 19 min
